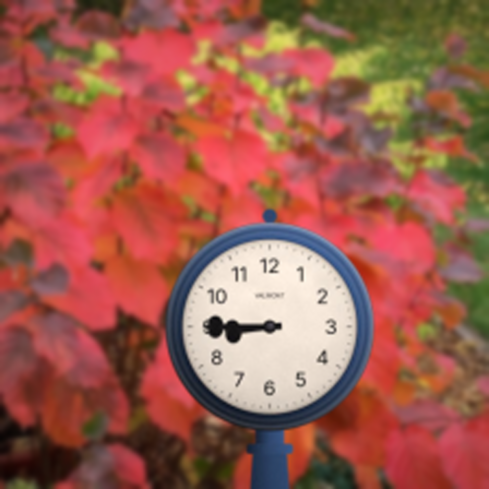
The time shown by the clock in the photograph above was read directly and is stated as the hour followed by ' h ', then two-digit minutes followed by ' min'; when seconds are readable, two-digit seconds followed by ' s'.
8 h 45 min
